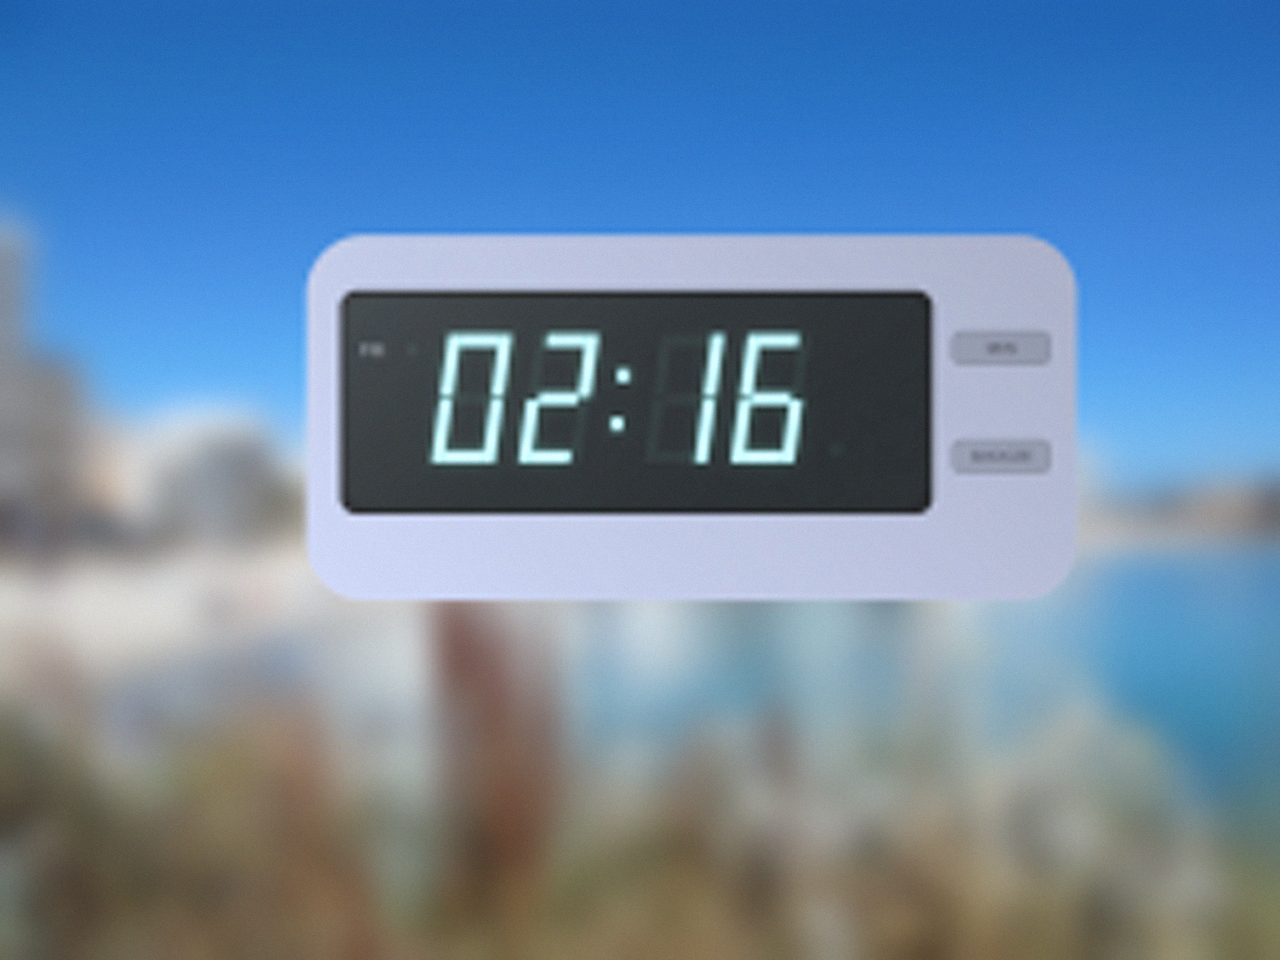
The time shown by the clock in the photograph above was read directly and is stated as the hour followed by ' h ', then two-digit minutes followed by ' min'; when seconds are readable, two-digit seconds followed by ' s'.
2 h 16 min
